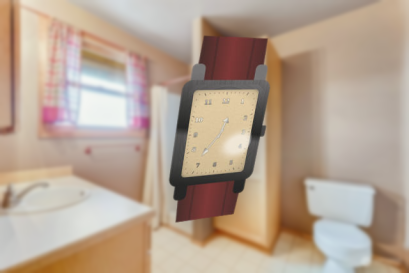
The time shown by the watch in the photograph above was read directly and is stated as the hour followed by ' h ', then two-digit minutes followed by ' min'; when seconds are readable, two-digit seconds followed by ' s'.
12 h 36 min
